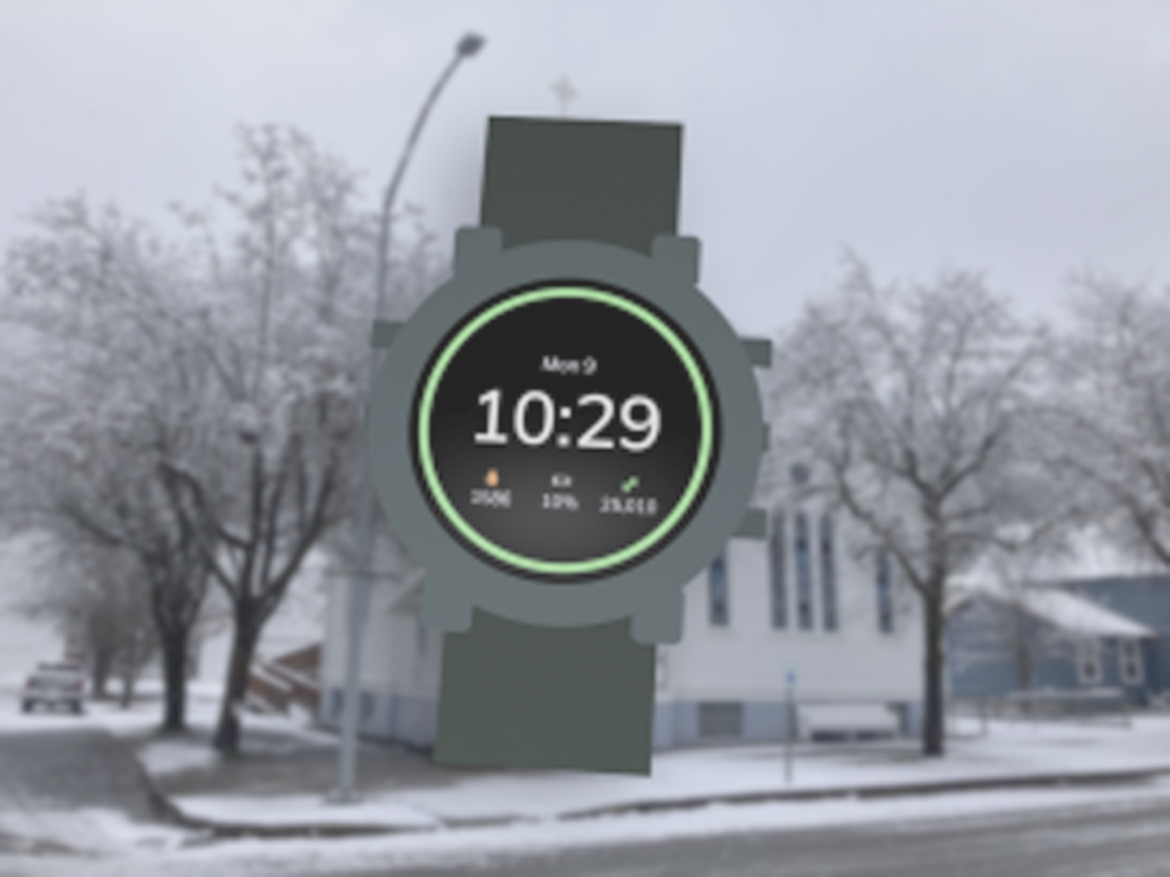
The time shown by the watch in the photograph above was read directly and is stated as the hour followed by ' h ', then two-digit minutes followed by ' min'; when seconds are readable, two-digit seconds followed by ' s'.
10 h 29 min
